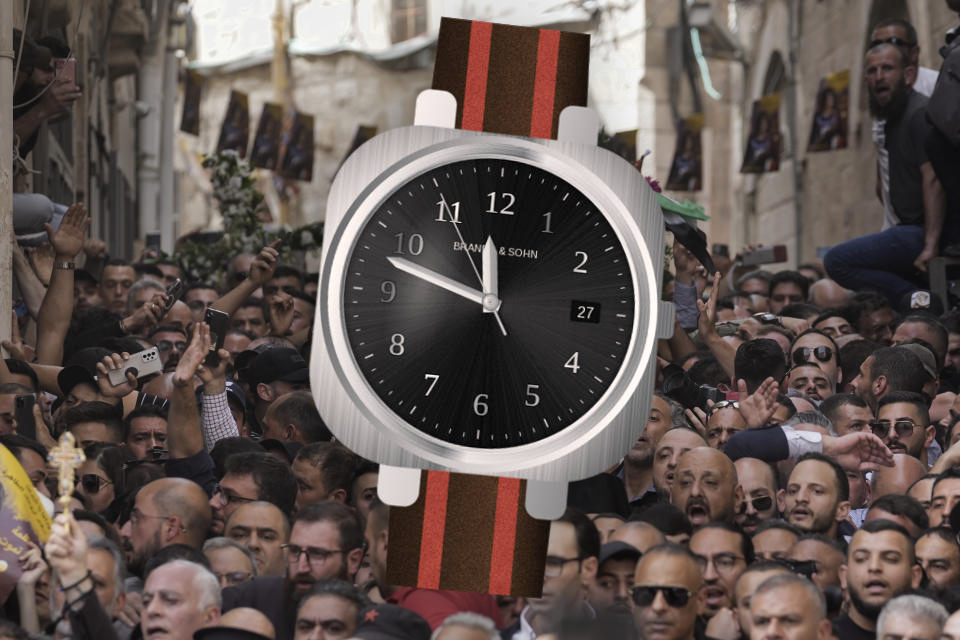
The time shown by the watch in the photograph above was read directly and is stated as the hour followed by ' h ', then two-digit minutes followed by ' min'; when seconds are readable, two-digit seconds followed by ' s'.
11 h 47 min 55 s
